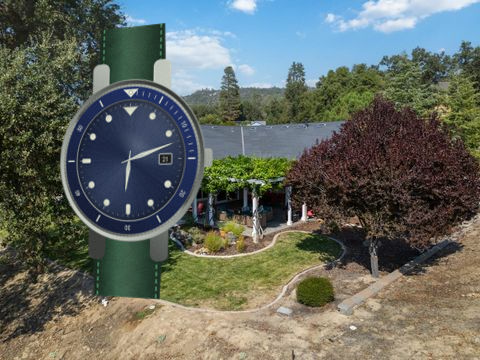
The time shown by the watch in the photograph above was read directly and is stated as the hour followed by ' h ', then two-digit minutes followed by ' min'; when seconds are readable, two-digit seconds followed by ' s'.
6 h 12 min
